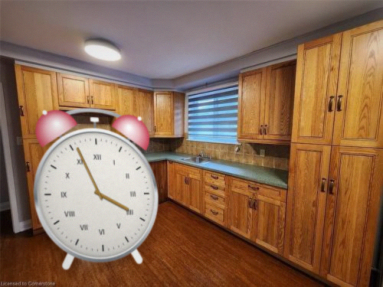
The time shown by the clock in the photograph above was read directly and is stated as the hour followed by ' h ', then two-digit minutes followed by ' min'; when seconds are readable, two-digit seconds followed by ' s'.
3 h 56 min
